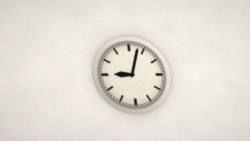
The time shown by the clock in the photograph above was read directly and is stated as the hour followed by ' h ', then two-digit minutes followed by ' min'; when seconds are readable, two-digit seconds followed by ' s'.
9 h 03 min
